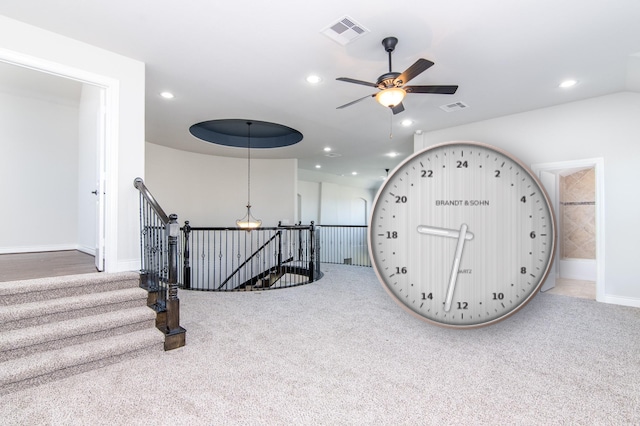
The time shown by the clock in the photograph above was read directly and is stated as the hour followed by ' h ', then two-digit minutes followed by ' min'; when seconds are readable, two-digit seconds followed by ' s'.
18 h 32 min
